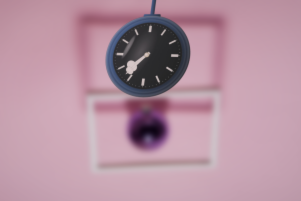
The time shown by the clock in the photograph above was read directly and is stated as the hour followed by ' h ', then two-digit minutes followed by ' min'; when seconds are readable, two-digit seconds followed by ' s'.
7 h 37 min
